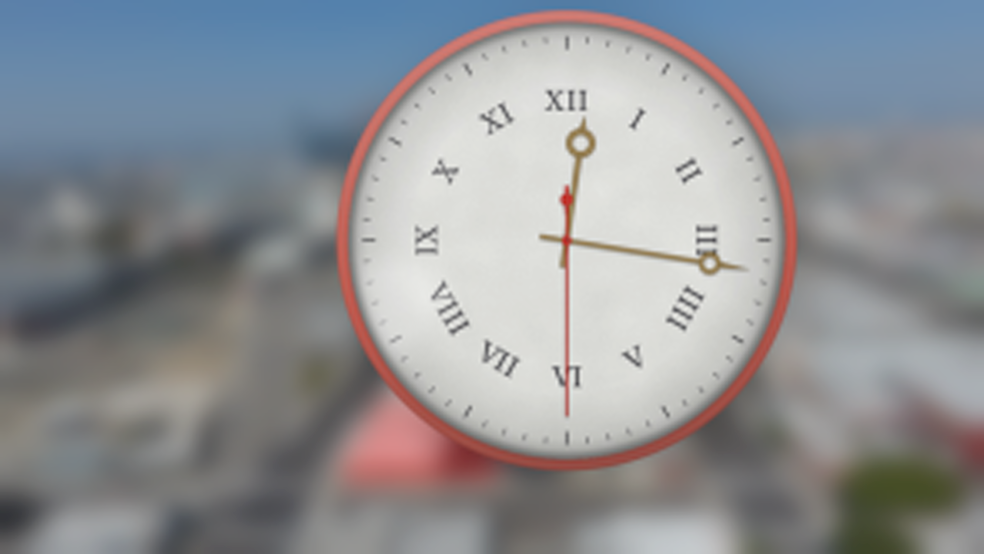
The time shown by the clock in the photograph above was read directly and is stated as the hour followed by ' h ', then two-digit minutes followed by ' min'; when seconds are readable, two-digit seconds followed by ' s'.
12 h 16 min 30 s
